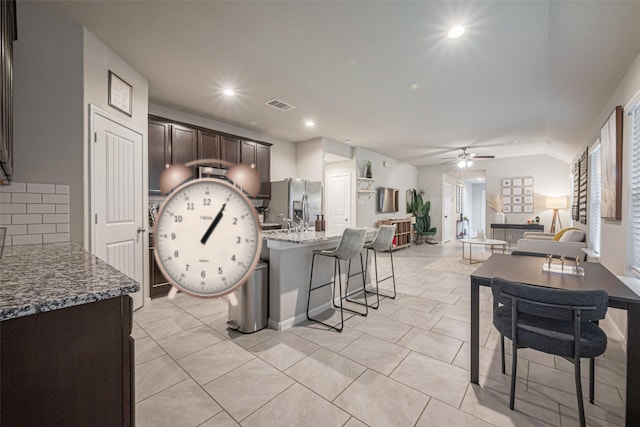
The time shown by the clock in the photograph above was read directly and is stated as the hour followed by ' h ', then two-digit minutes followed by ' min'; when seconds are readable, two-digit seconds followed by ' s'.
1 h 05 min
